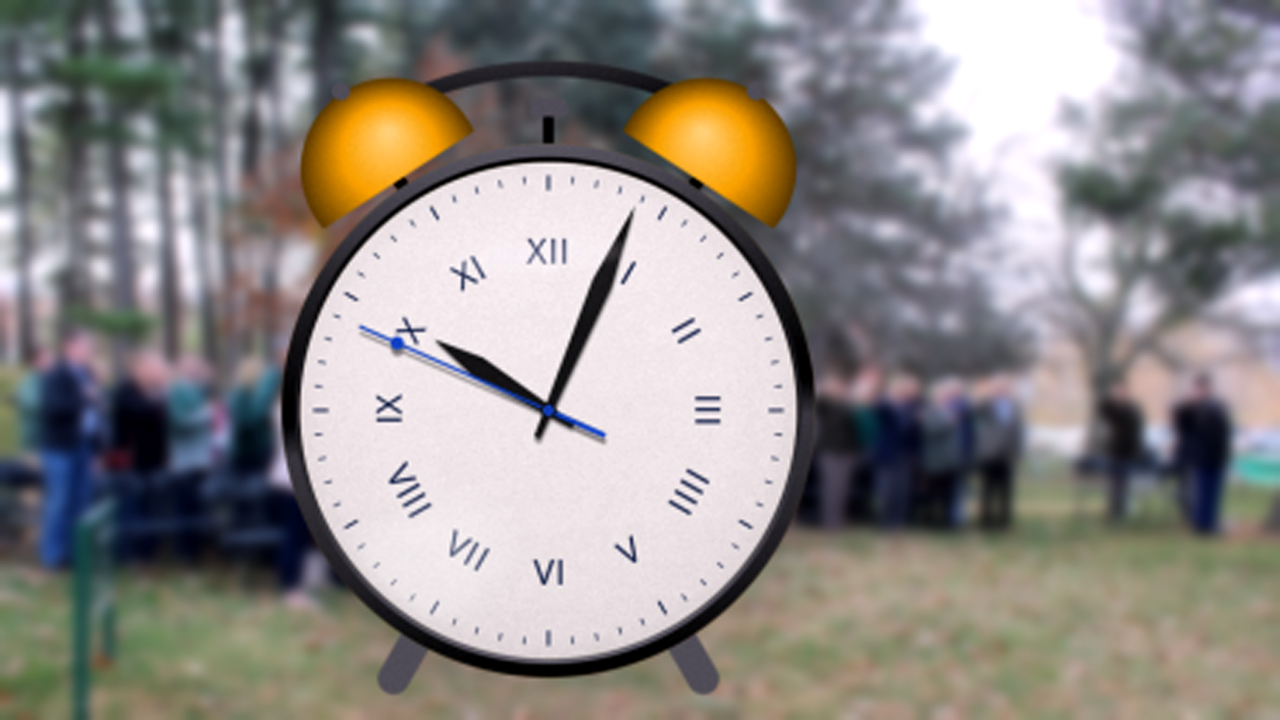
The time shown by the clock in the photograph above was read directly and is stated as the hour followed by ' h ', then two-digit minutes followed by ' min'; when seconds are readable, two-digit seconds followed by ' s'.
10 h 03 min 49 s
